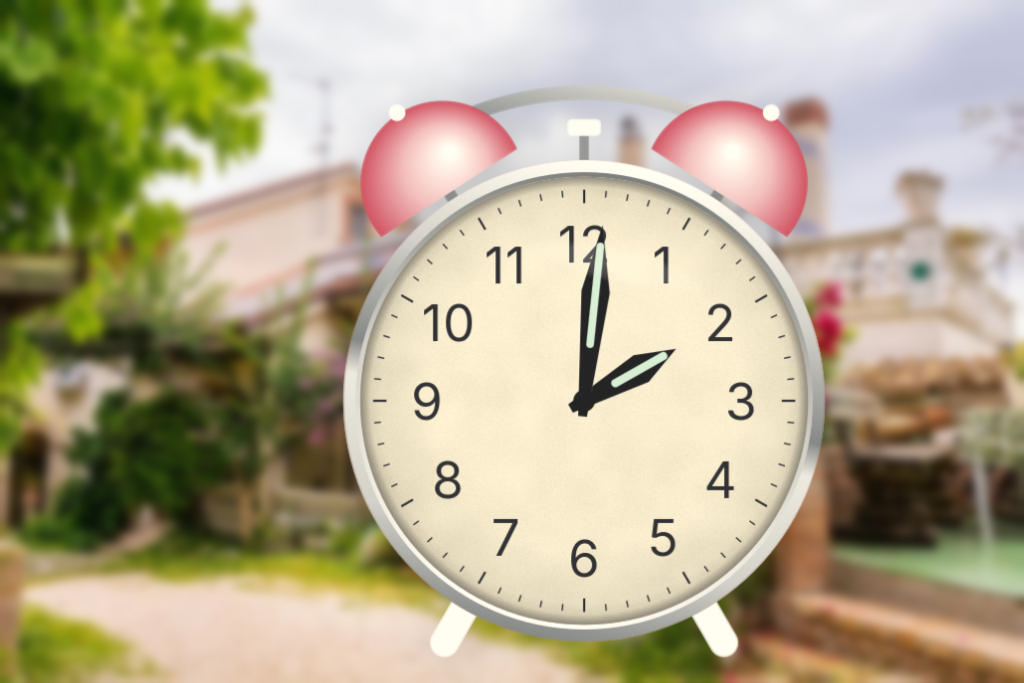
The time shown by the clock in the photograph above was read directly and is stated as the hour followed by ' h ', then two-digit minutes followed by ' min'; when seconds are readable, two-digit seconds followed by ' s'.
2 h 01 min
